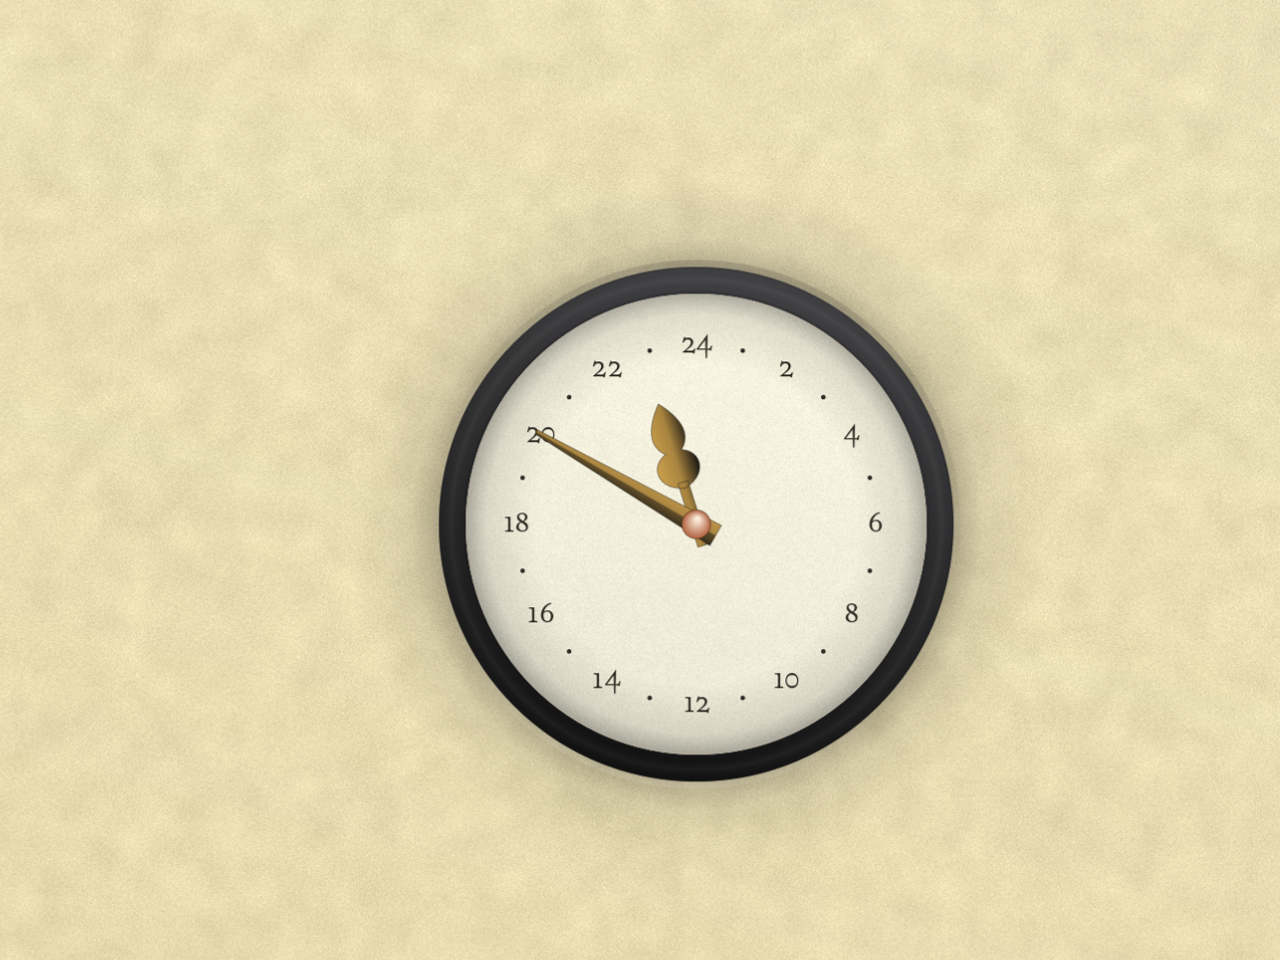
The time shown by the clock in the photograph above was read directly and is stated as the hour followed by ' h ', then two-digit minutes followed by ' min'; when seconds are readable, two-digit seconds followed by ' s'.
22 h 50 min
